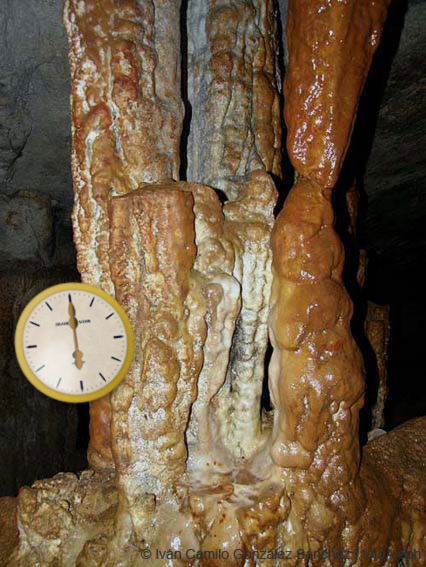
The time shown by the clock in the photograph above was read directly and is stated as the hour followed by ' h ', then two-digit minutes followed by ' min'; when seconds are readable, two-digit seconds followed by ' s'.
6 h 00 min
